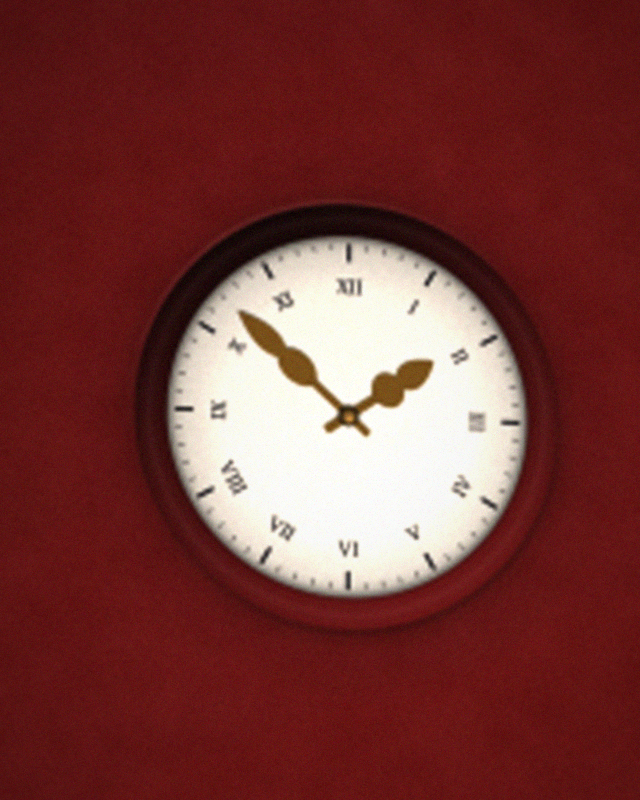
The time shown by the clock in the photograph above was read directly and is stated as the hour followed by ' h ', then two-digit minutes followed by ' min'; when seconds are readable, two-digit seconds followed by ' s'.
1 h 52 min
